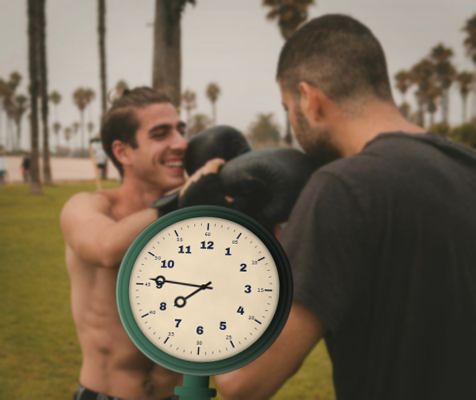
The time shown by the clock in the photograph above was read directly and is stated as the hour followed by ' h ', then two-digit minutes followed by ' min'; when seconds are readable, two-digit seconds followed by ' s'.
7 h 46 min
